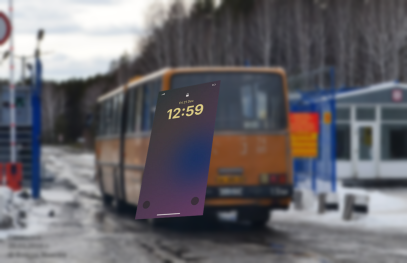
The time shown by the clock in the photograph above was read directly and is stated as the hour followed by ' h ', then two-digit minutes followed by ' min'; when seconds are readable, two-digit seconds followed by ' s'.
12 h 59 min
